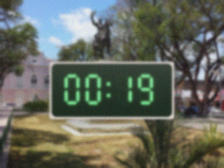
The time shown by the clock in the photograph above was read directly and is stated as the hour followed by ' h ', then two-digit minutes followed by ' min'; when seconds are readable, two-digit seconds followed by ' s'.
0 h 19 min
